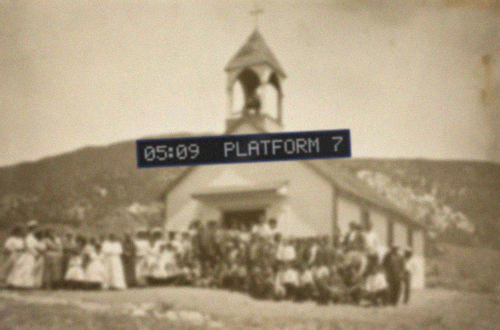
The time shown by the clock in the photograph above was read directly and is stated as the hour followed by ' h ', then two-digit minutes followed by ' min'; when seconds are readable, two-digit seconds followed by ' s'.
5 h 09 min
